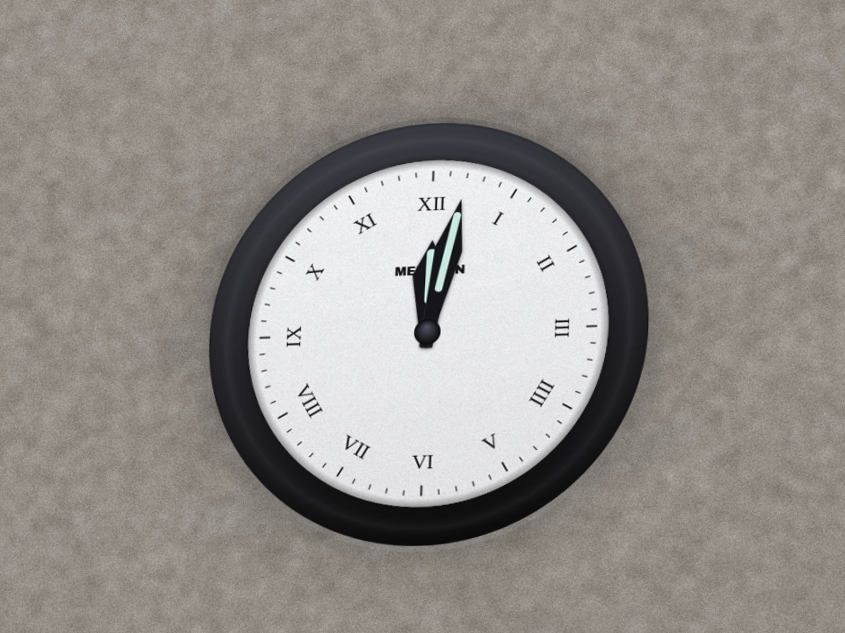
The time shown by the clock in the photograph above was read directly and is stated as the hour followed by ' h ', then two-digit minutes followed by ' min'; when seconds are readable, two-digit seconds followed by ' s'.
12 h 02 min
